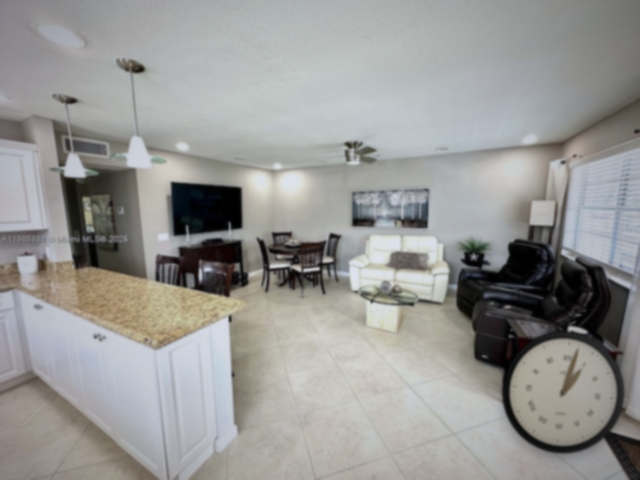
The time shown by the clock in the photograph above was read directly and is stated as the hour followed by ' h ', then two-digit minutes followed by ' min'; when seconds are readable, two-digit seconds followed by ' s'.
1 h 02 min
